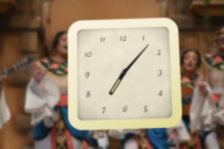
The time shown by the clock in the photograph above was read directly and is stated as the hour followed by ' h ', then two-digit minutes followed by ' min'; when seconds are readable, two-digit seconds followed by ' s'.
7 h 07 min
